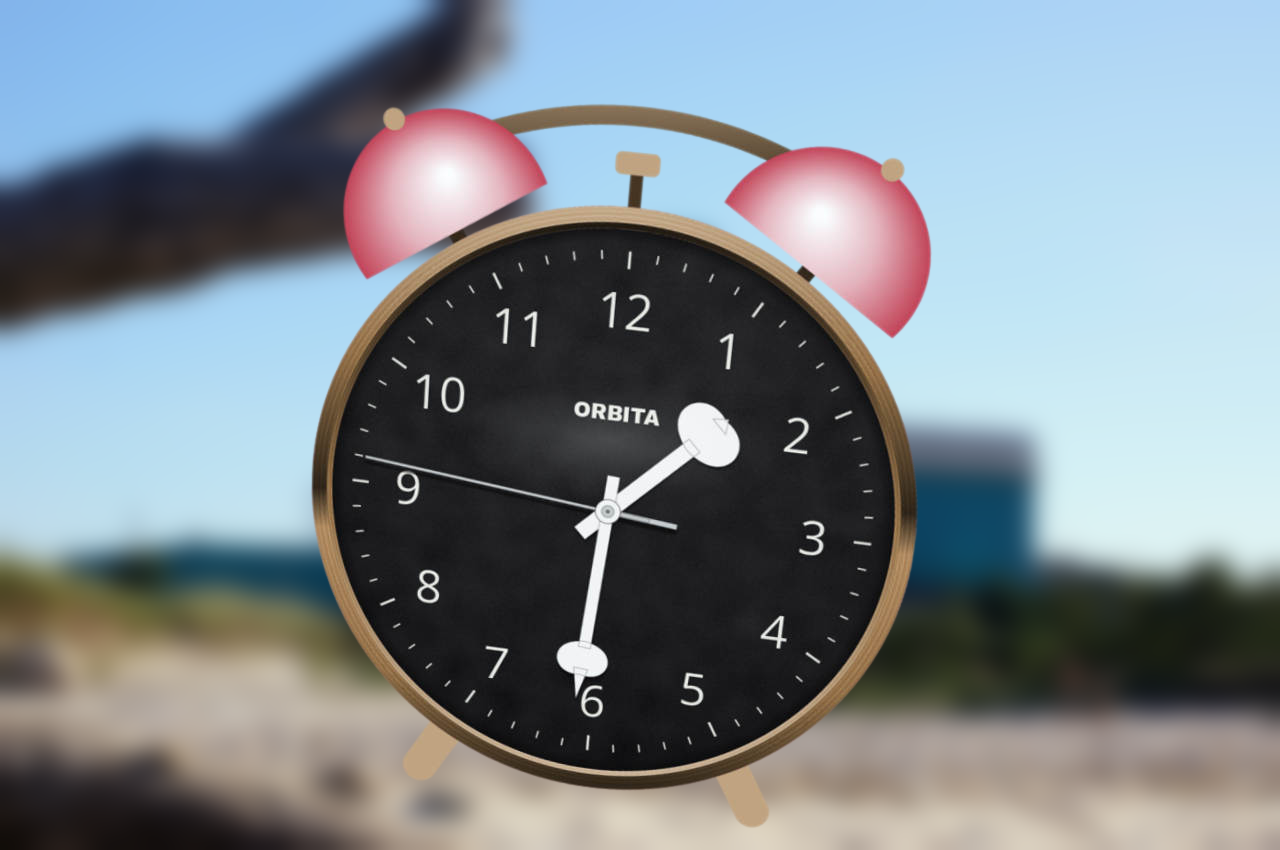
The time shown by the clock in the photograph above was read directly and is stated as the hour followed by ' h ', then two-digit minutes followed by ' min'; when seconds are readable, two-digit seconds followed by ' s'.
1 h 30 min 46 s
